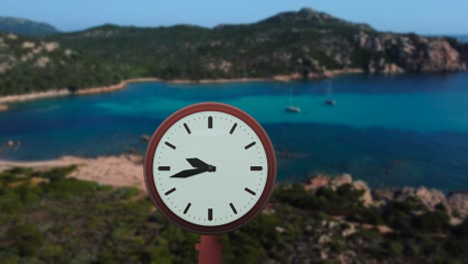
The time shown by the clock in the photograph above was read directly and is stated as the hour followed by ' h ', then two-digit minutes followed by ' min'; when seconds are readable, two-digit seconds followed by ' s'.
9 h 43 min
